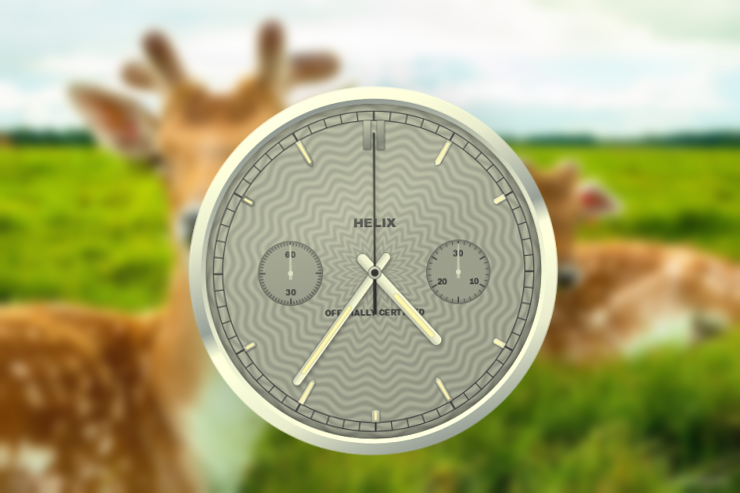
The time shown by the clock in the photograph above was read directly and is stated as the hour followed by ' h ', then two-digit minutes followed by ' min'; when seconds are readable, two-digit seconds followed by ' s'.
4 h 36 min
